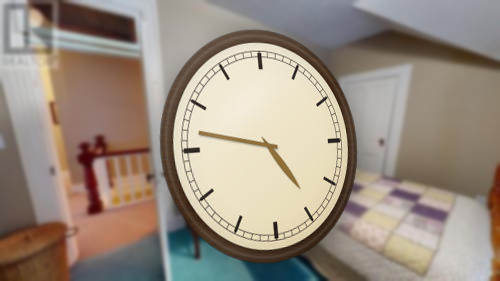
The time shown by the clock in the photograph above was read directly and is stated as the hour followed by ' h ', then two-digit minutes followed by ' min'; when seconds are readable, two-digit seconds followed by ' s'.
4 h 47 min
